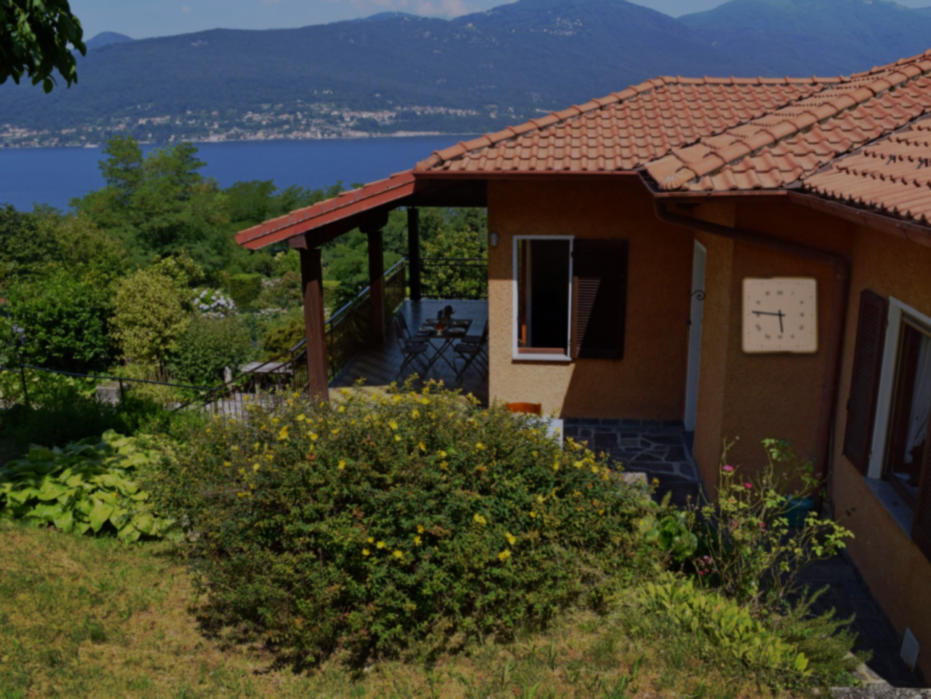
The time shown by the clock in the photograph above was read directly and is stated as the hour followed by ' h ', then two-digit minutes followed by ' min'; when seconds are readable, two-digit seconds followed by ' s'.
5 h 46 min
